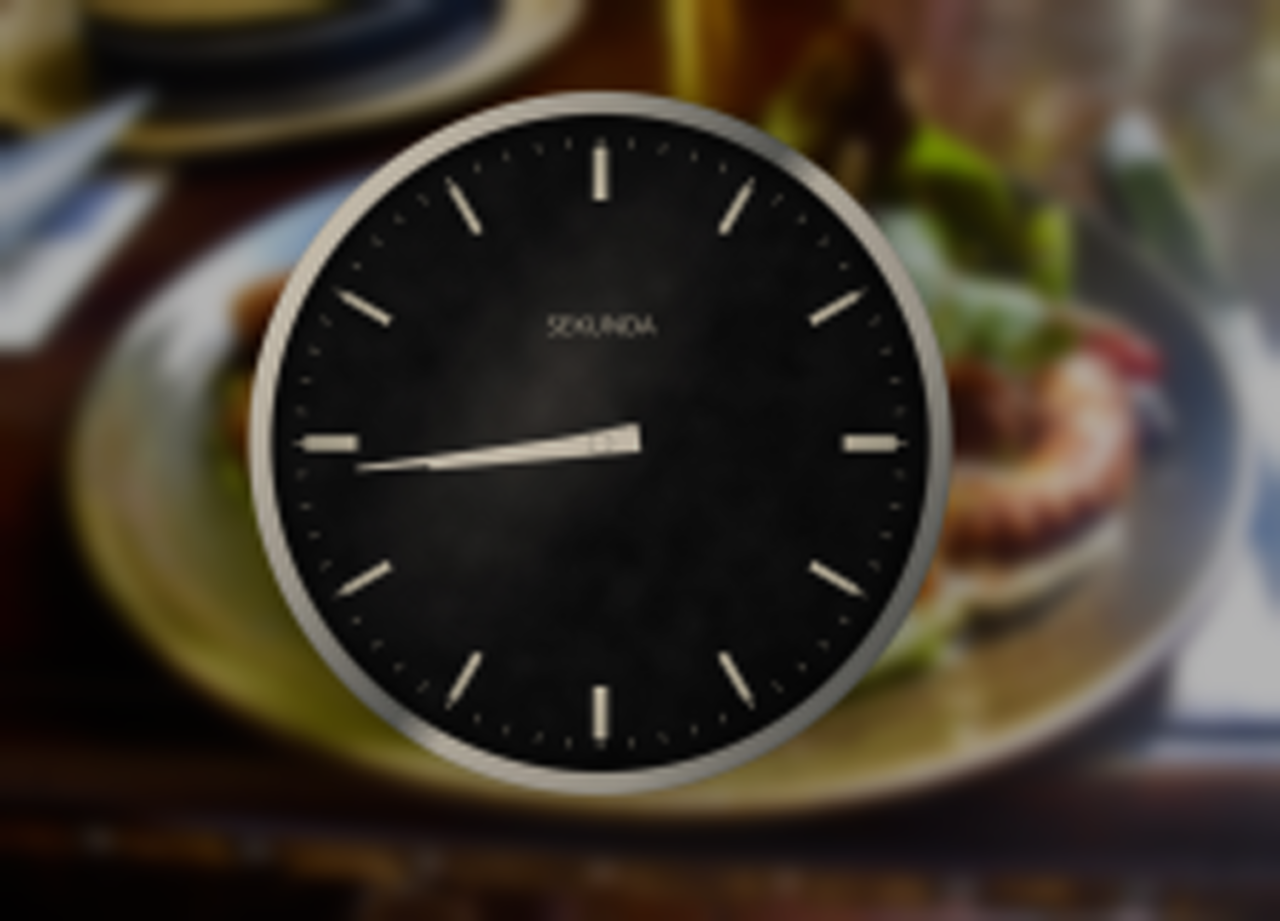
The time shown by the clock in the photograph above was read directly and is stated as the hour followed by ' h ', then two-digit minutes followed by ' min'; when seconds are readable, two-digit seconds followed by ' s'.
8 h 44 min
